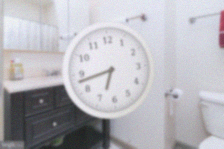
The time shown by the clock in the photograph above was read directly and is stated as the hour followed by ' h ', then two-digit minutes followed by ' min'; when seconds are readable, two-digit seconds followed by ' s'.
6 h 43 min
